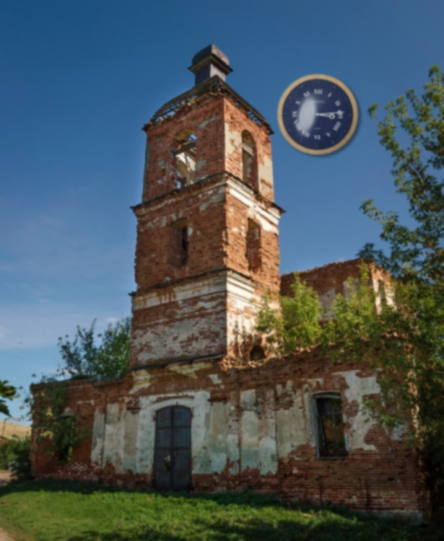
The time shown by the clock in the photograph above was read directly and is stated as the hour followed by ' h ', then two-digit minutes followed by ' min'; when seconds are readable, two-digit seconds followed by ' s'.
3 h 14 min
